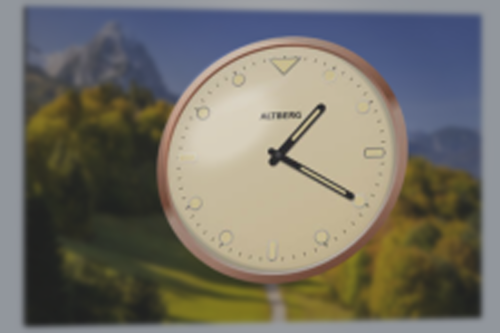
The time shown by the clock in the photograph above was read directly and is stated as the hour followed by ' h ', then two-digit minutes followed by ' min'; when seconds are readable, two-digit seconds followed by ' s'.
1 h 20 min
